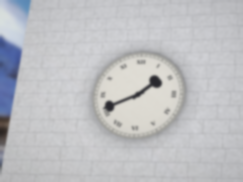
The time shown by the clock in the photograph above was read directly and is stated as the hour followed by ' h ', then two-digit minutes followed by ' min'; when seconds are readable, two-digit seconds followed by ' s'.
1 h 41 min
